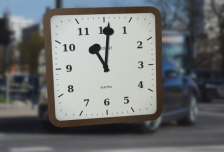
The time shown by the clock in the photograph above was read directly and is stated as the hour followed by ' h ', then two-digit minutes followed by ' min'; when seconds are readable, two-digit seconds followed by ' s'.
11 h 01 min
